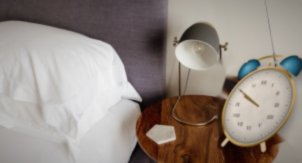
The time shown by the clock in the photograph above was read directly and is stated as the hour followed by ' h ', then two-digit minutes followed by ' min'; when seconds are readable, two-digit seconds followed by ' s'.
9 h 50 min
